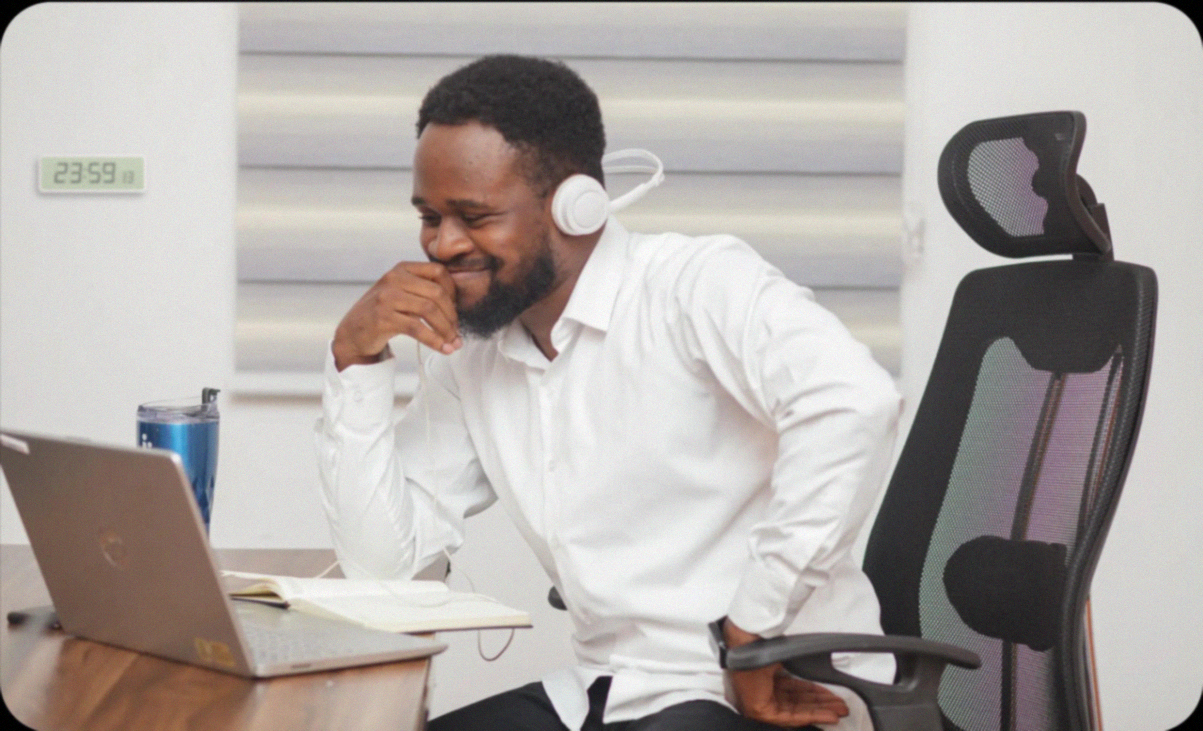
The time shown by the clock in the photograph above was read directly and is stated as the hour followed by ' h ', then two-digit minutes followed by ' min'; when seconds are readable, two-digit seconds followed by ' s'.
23 h 59 min
